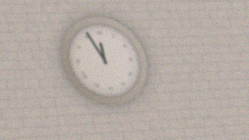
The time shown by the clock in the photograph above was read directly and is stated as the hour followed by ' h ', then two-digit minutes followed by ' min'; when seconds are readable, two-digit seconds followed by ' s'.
11 h 56 min
